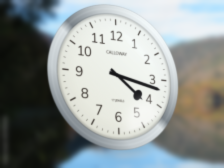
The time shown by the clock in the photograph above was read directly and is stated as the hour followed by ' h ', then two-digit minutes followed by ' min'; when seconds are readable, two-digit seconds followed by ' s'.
4 h 17 min
